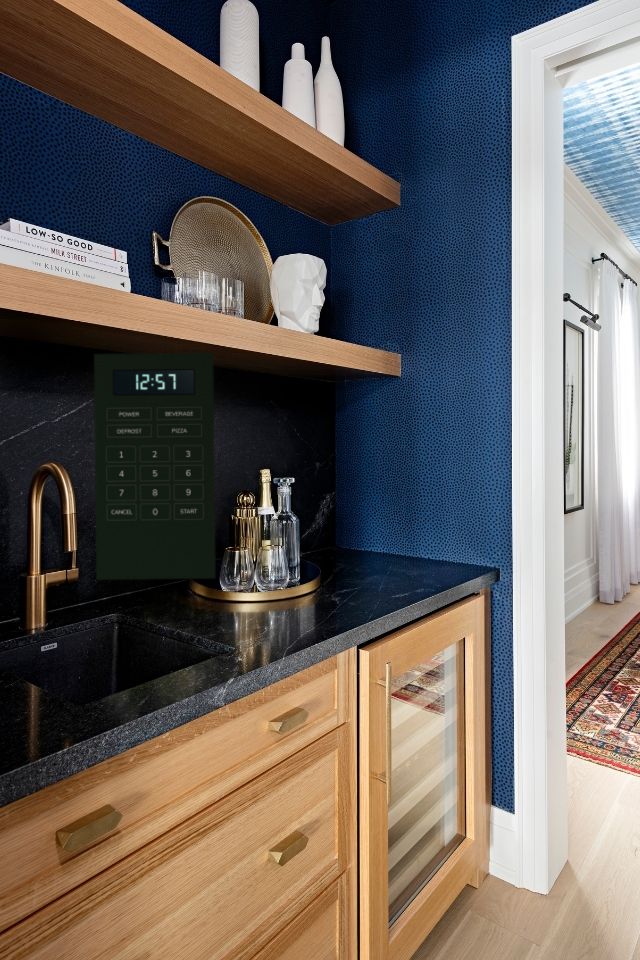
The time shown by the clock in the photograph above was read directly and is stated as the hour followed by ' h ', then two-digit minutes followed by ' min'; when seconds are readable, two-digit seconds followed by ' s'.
12 h 57 min
